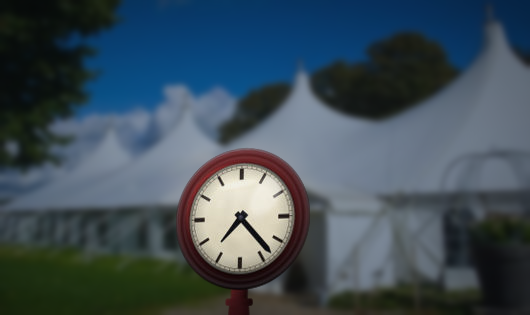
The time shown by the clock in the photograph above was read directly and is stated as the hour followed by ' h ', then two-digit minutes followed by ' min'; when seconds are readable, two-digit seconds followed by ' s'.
7 h 23 min
